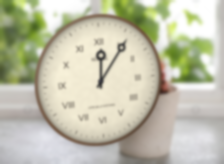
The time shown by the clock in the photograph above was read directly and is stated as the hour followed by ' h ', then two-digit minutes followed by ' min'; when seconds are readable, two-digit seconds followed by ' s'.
12 h 06 min
